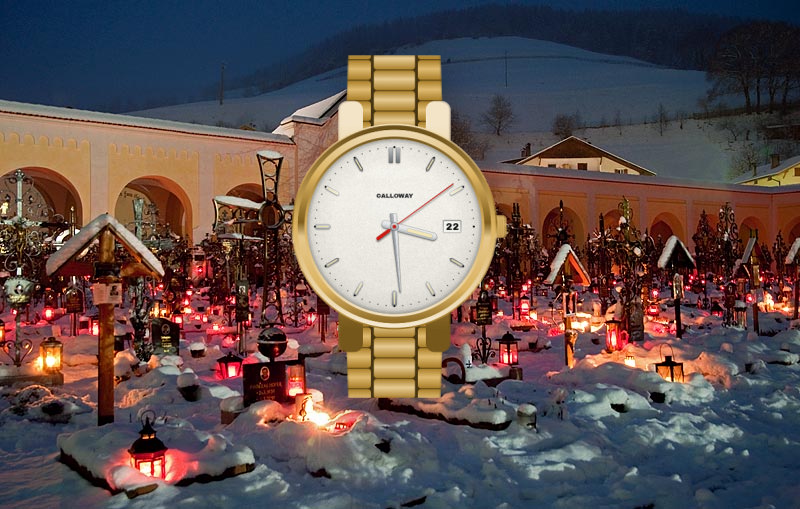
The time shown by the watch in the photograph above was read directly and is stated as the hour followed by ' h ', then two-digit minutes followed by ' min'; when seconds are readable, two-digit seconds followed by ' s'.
3 h 29 min 09 s
